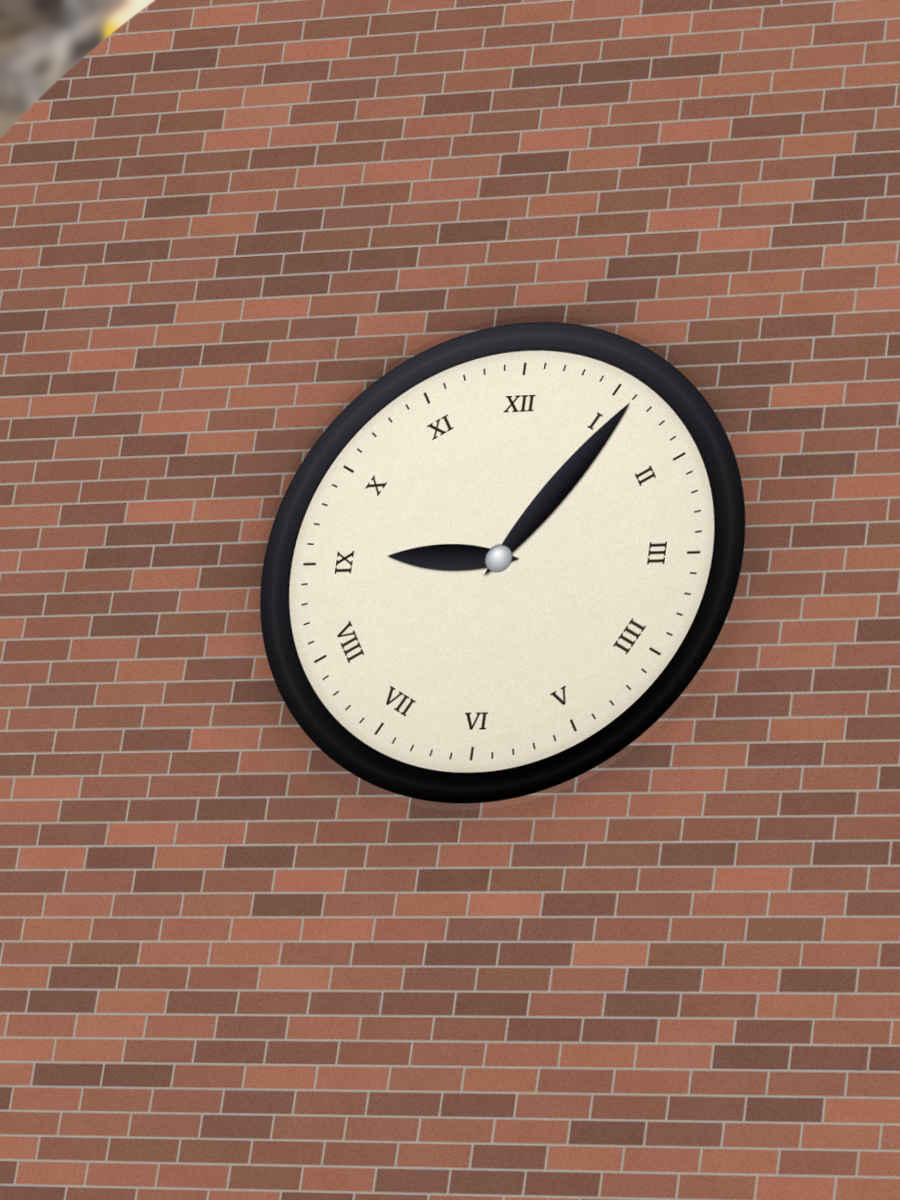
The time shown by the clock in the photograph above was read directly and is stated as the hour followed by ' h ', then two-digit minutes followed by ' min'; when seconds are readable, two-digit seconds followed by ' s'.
9 h 06 min
